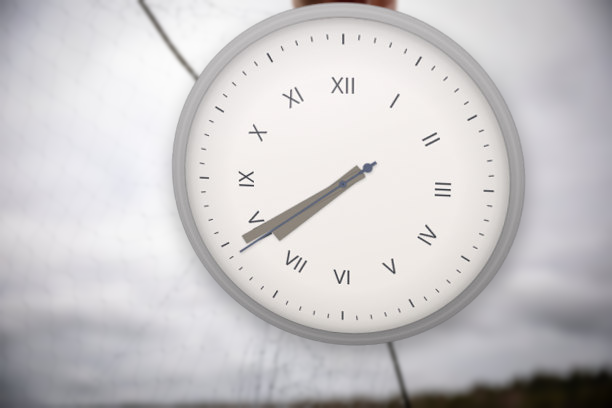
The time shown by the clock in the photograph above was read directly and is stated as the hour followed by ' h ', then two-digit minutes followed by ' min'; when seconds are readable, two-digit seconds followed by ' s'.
7 h 39 min 39 s
